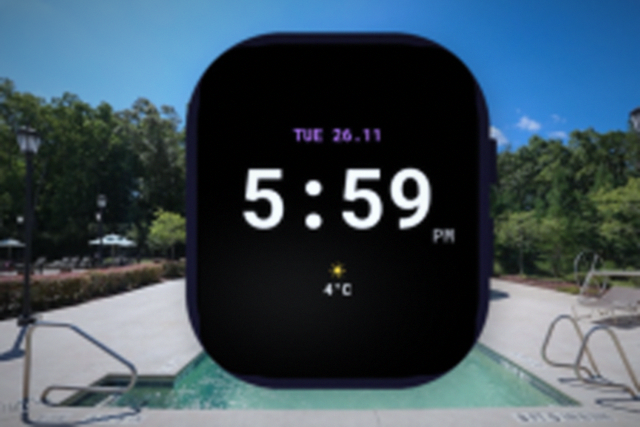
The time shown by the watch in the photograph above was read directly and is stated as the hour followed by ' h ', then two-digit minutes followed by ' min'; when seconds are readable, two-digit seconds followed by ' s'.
5 h 59 min
